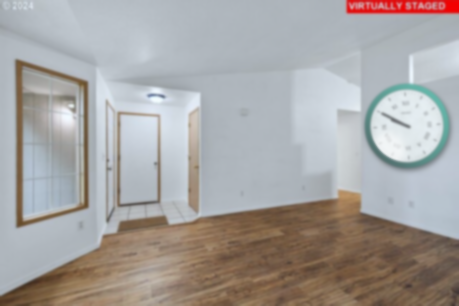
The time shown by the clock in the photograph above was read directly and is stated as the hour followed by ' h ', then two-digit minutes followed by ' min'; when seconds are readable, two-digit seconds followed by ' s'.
9 h 50 min
